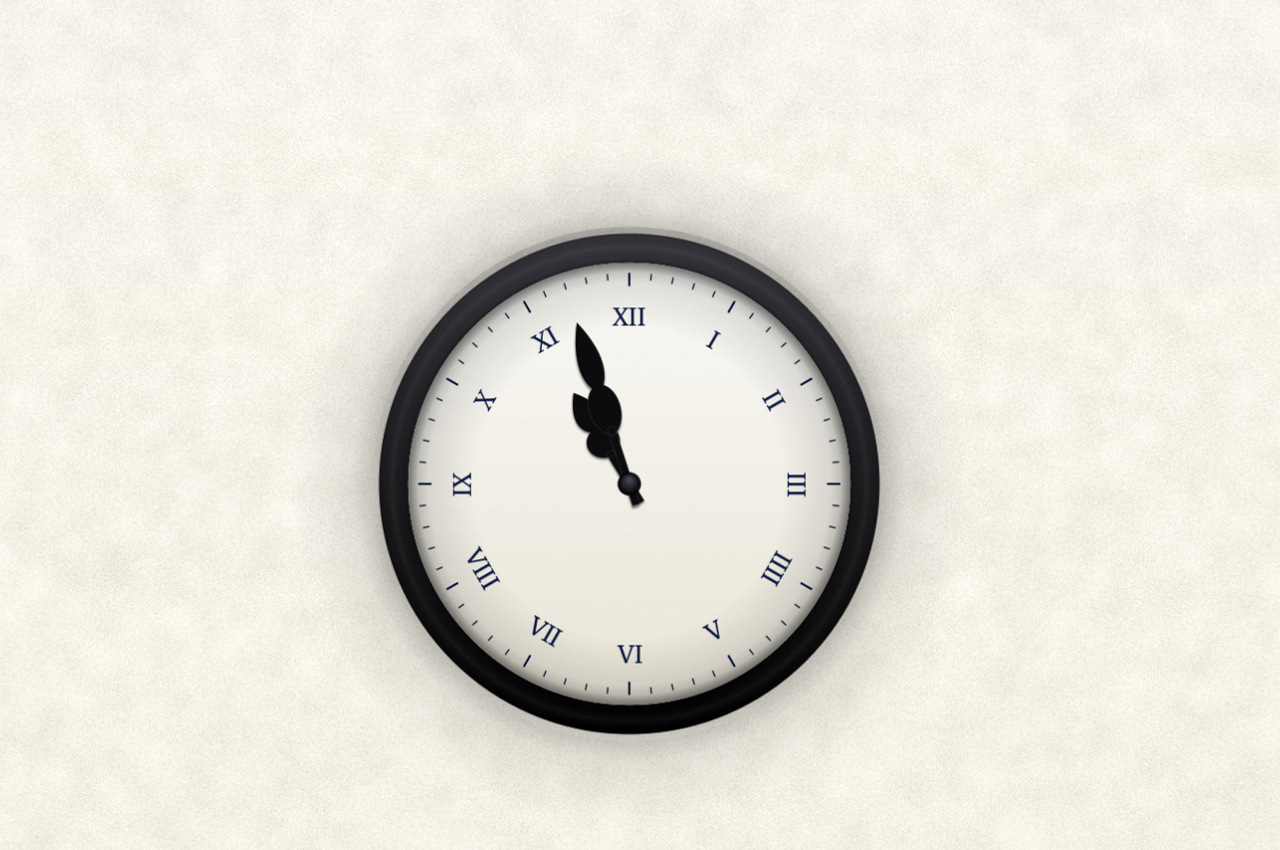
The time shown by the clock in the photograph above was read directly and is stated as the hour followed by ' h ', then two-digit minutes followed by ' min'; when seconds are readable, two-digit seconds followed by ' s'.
10 h 57 min
